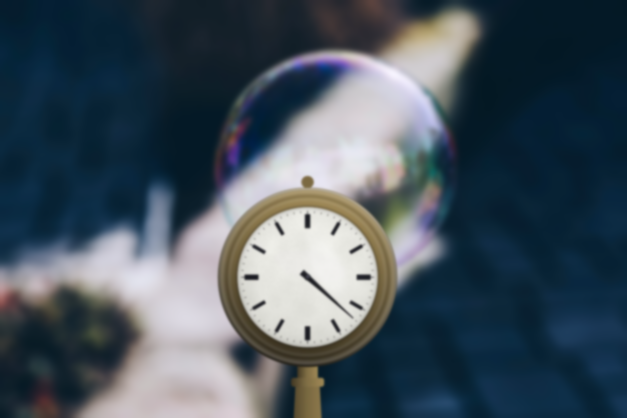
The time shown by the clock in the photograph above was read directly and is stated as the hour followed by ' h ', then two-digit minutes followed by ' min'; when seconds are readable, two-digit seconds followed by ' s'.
4 h 22 min
